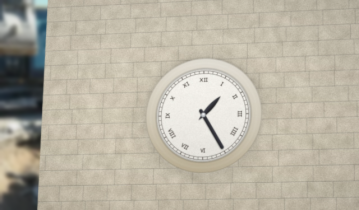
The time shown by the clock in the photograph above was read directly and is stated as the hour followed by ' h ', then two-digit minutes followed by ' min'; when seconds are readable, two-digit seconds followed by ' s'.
1 h 25 min
